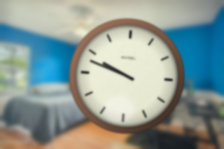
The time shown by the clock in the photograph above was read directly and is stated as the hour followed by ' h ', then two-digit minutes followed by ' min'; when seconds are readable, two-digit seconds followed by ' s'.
9 h 48 min
